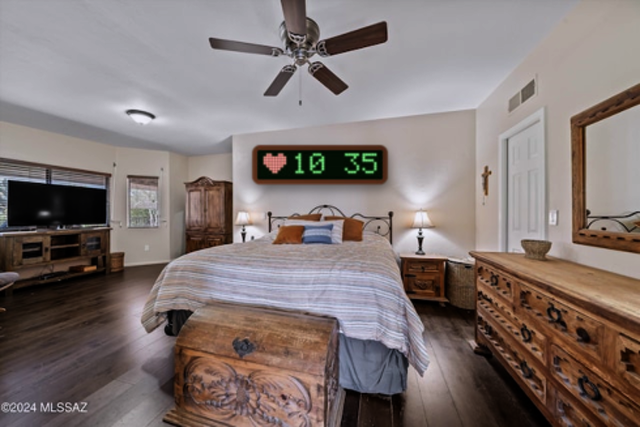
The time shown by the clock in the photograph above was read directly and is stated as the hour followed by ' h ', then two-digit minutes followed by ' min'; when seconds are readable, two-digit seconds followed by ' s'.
10 h 35 min
